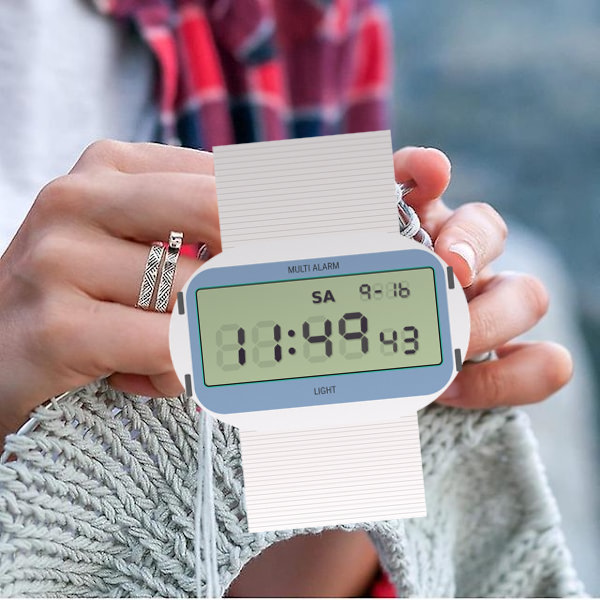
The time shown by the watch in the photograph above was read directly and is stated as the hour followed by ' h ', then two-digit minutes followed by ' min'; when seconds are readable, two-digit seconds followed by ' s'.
11 h 49 min 43 s
